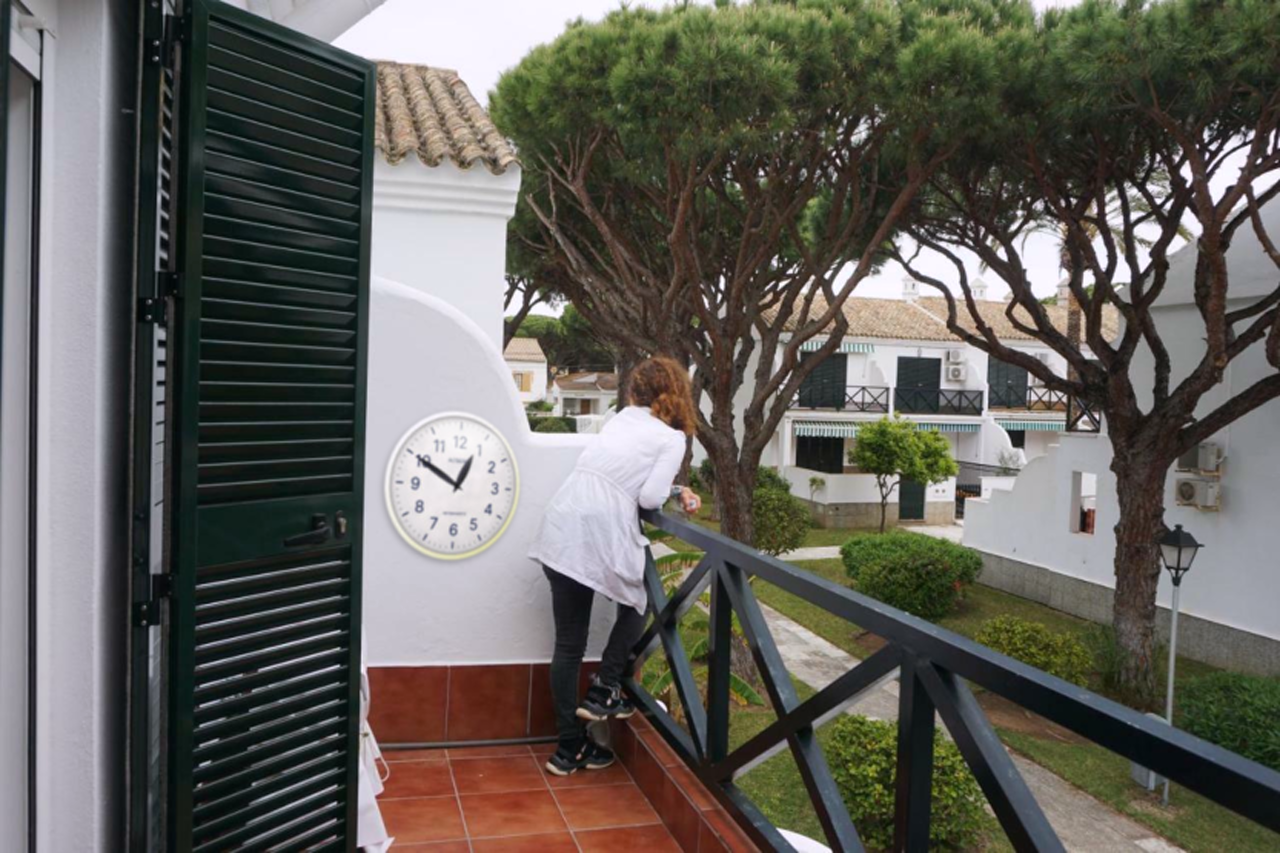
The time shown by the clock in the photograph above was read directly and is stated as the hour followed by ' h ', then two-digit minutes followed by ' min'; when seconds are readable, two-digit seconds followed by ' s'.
12 h 50 min
